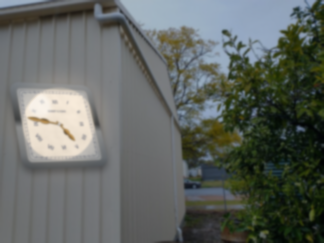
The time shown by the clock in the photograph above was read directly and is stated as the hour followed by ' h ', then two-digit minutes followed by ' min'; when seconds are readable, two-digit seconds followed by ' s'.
4 h 47 min
